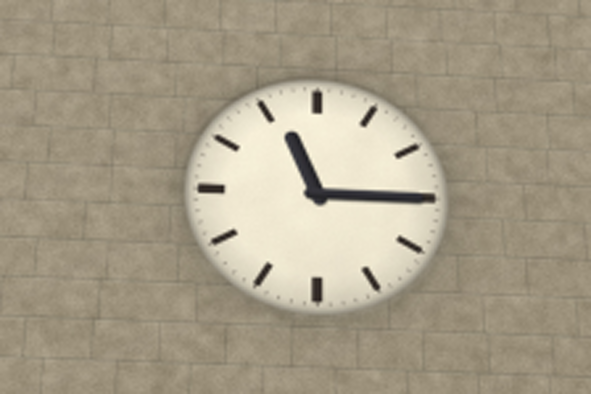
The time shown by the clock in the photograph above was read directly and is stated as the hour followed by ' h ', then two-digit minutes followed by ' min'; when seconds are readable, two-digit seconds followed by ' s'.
11 h 15 min
